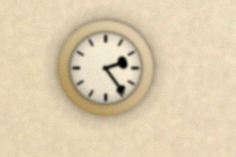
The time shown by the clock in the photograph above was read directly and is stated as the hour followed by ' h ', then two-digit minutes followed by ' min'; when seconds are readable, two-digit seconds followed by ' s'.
2 h 24 min
